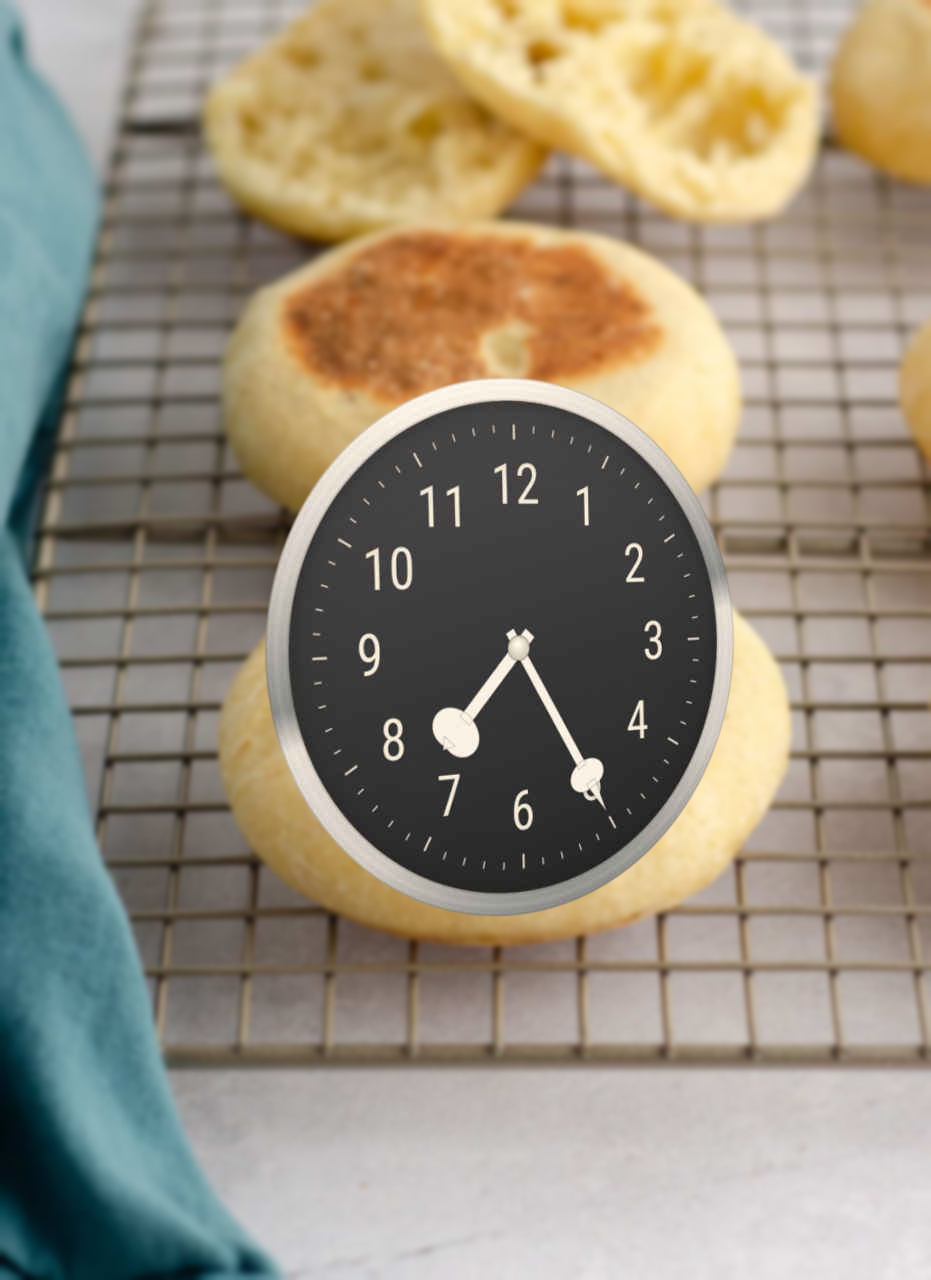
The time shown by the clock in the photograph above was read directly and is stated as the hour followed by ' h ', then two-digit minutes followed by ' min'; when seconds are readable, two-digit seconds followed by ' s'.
7 h 25 min
